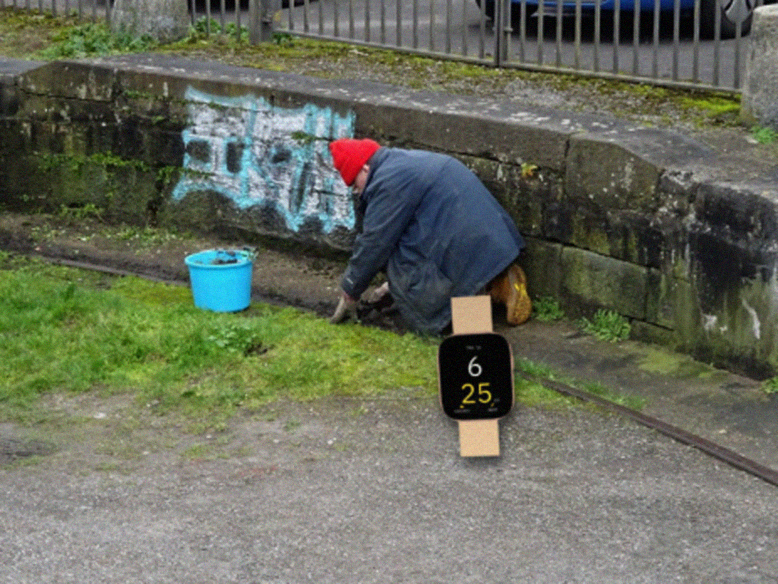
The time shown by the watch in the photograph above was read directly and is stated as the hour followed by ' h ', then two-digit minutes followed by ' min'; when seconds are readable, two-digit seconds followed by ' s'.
6 h 25 min
